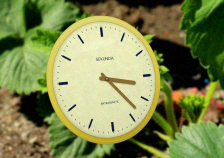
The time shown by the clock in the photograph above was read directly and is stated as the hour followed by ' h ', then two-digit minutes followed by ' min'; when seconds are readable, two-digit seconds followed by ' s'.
3 h 23 min
